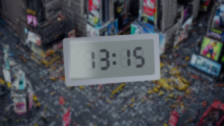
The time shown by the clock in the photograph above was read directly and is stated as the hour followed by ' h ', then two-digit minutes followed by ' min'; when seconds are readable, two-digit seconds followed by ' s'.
13 h 15 min
